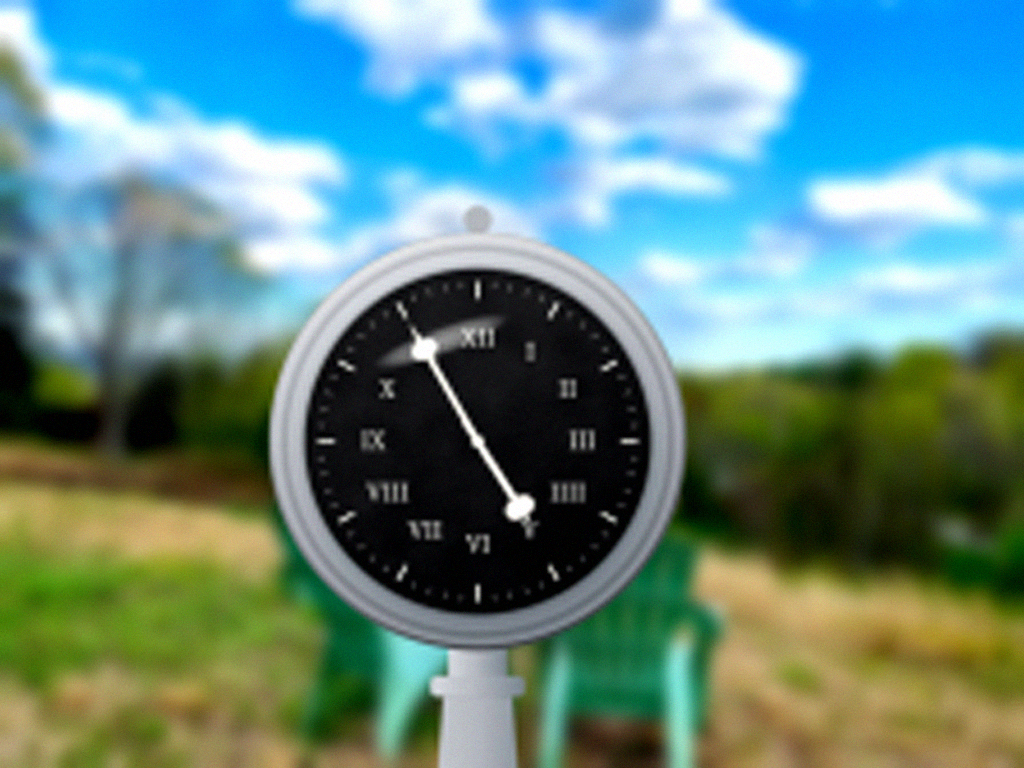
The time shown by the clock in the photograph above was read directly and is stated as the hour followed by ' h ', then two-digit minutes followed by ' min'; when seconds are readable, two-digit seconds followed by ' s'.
4 h 55 min
